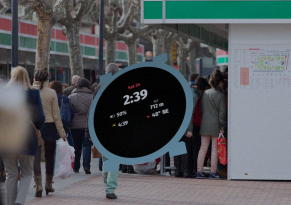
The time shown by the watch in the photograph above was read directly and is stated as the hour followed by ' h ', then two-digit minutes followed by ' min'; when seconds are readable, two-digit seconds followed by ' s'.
2 h 39 min
